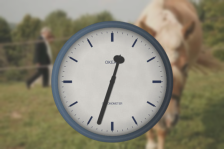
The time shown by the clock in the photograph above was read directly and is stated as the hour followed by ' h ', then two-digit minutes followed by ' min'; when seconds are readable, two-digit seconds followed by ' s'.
12 h 33 min
